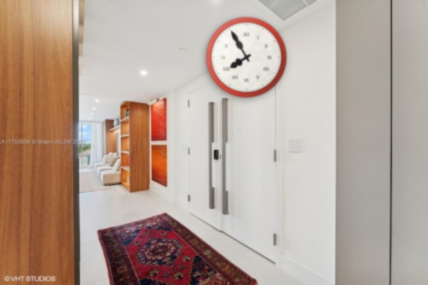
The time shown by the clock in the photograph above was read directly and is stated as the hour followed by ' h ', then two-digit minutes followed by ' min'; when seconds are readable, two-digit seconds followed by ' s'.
7 h 55 min
